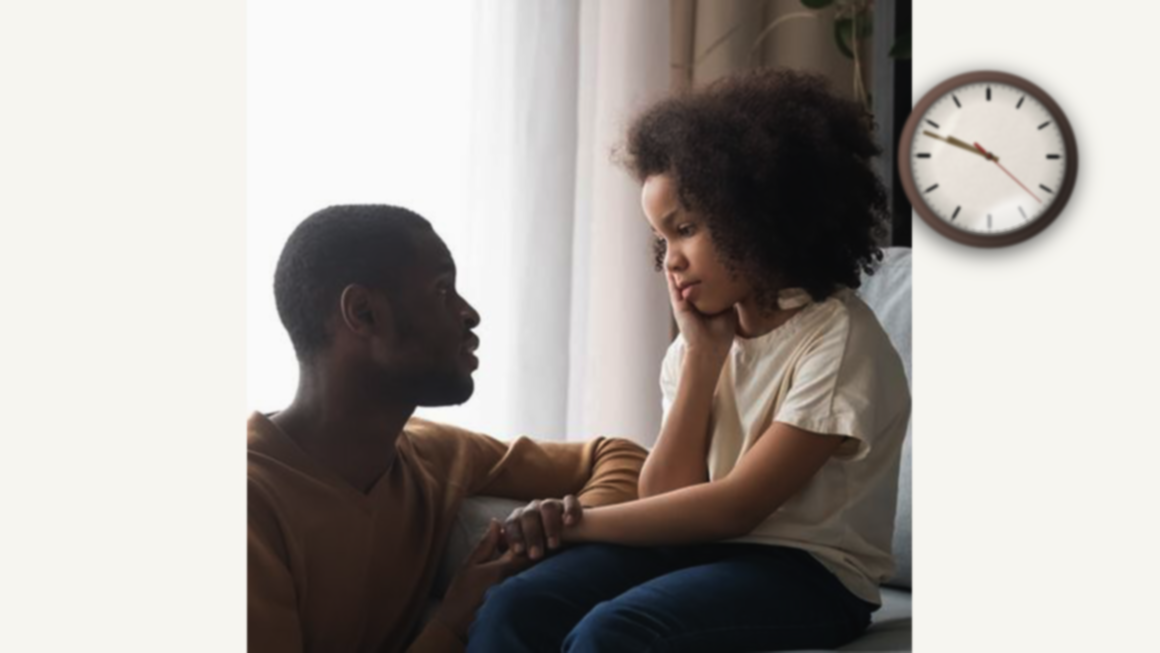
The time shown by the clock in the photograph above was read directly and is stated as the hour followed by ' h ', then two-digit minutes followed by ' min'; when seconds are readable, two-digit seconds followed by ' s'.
9 h 48 min 22 s
